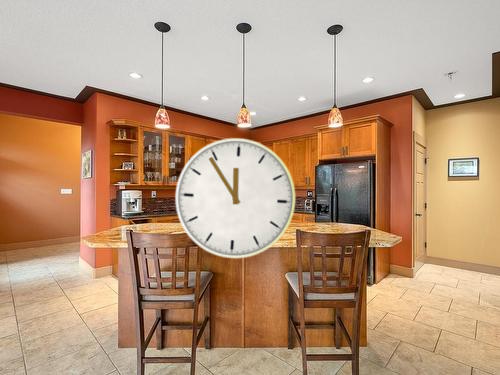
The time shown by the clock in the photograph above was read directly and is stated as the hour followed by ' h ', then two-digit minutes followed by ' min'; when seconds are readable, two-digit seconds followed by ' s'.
11 h 54 min
